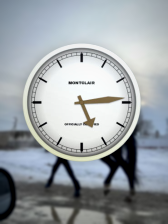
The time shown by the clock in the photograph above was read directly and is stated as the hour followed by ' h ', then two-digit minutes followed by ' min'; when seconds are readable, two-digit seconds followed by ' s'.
5 h 14 min
